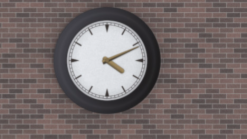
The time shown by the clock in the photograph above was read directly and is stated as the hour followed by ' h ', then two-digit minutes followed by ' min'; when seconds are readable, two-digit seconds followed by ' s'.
4 h 11 min
